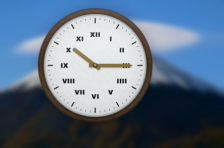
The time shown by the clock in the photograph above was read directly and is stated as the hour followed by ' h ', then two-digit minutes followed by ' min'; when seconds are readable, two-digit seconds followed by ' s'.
10 h 15 min
